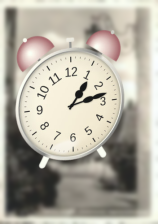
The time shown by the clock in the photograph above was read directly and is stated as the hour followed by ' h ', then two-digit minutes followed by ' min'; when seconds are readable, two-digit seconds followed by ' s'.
1 h 13 min
